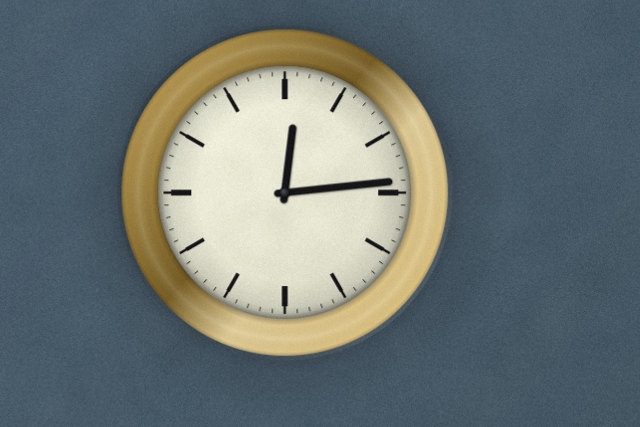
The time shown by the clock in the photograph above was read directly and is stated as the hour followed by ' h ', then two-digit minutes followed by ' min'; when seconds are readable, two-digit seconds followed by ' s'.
12 h 14 min
